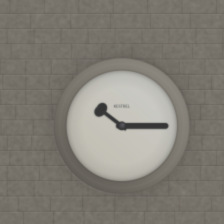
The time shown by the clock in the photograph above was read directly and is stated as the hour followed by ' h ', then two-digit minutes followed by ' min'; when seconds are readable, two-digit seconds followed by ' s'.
10 h 15 min
